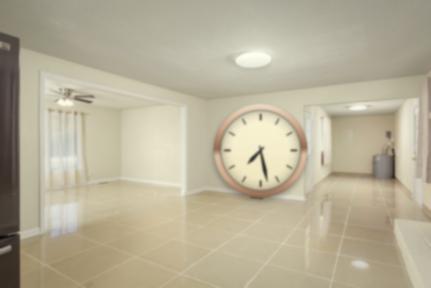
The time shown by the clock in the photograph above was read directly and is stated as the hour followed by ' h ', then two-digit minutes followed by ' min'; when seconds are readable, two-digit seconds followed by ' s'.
7 h 28 min
